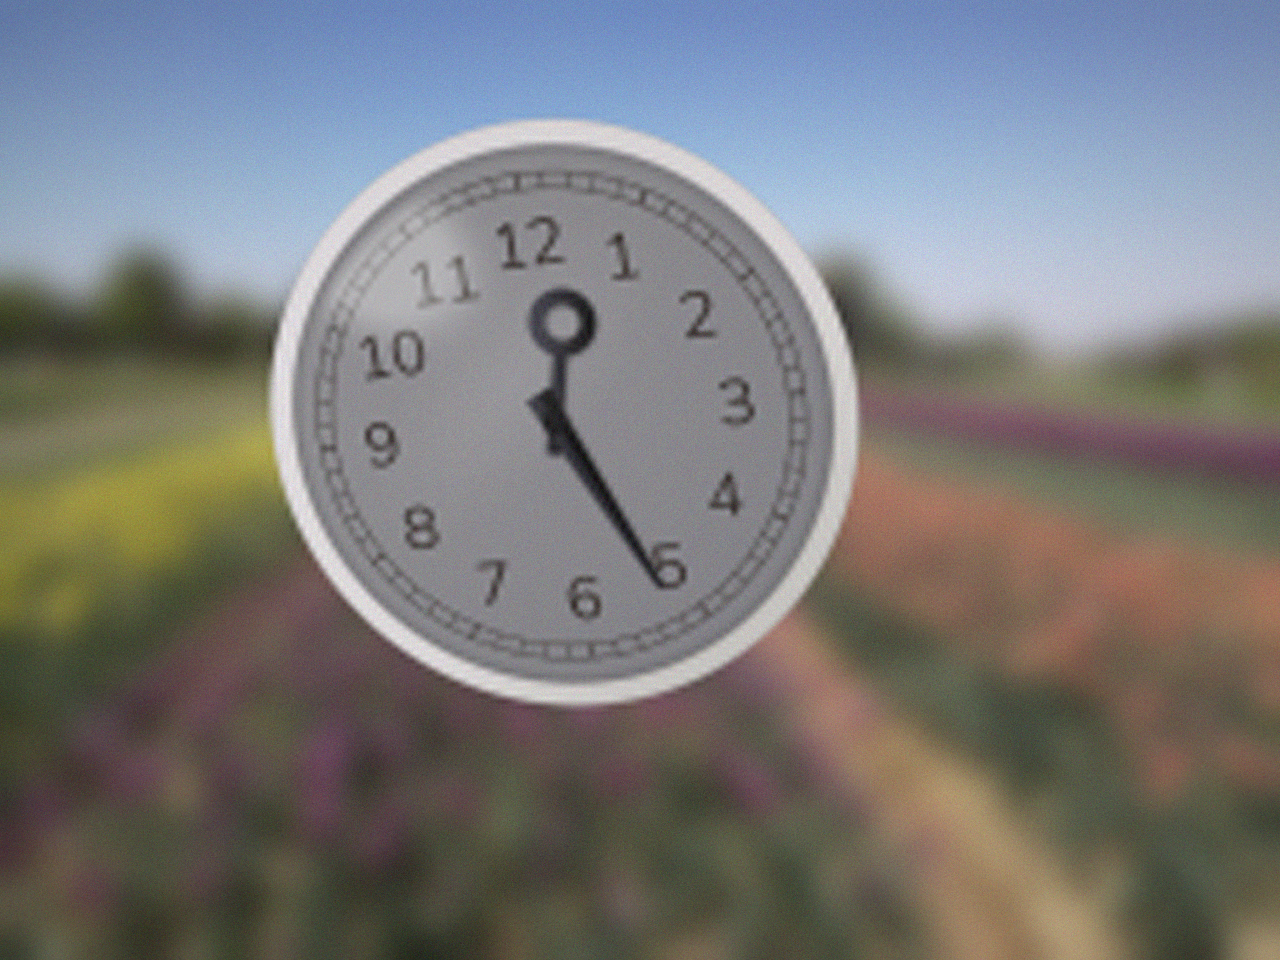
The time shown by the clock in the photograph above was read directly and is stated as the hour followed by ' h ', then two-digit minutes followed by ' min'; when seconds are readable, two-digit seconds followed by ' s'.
12 h 26 min
